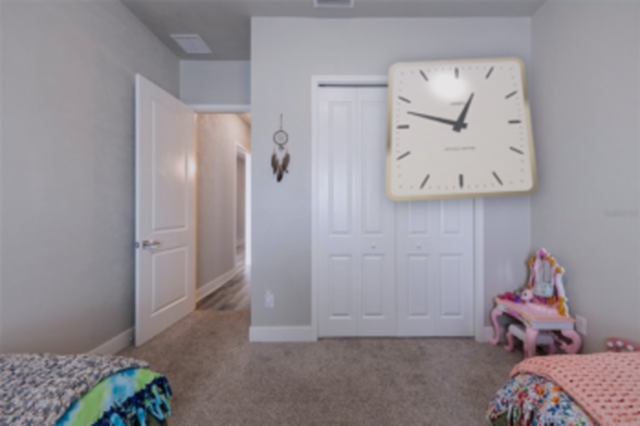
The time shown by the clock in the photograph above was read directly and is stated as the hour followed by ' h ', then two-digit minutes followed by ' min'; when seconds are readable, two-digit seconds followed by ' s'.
12 h 48 min
